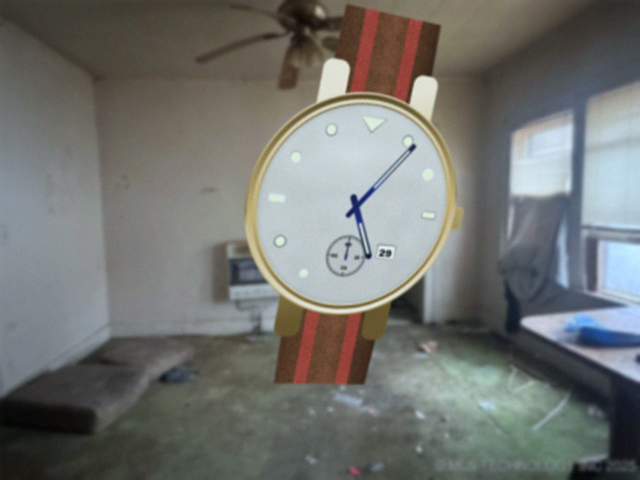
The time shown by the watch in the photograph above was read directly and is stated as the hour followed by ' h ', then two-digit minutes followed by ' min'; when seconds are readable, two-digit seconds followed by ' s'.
5 h 06 min
